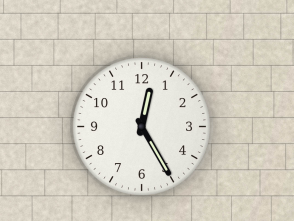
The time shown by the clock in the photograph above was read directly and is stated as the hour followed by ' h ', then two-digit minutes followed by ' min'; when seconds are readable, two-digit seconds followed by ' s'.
12 h 25 min
